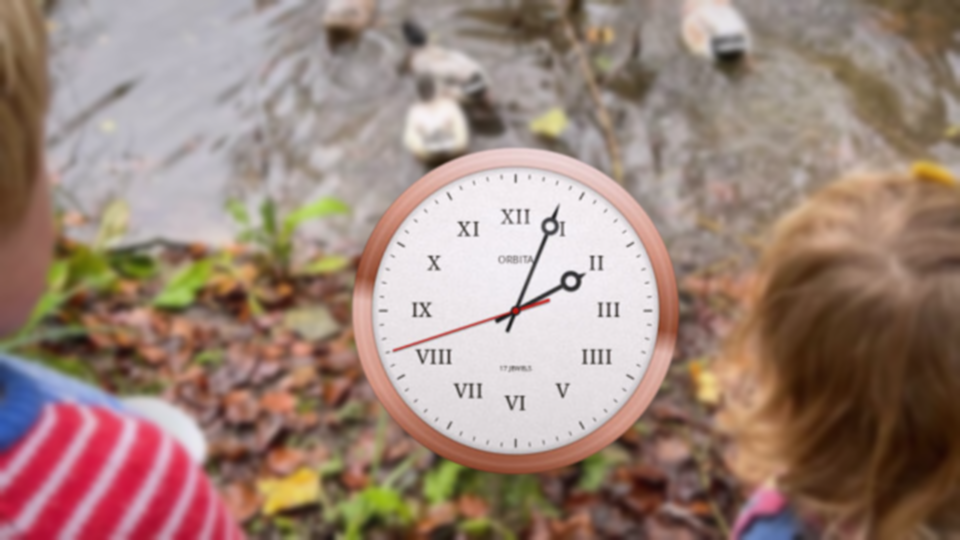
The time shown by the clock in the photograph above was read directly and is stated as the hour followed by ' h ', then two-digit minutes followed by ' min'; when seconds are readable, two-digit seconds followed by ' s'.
2 h 03 min 42 s
